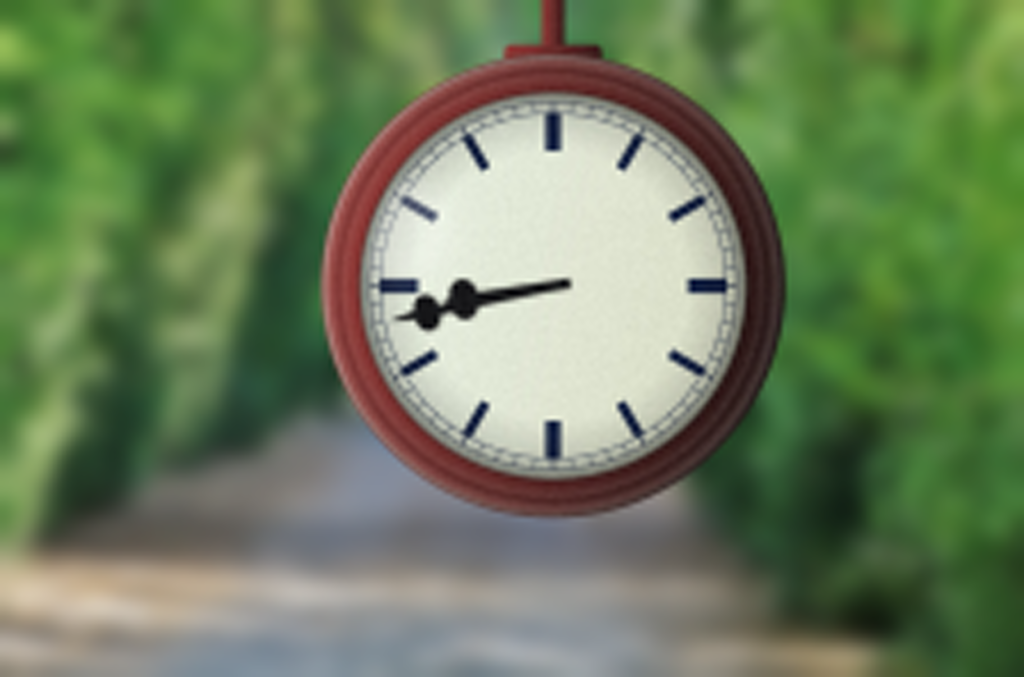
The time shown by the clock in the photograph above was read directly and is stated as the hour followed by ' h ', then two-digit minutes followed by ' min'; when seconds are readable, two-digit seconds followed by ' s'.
8 h 43 min
